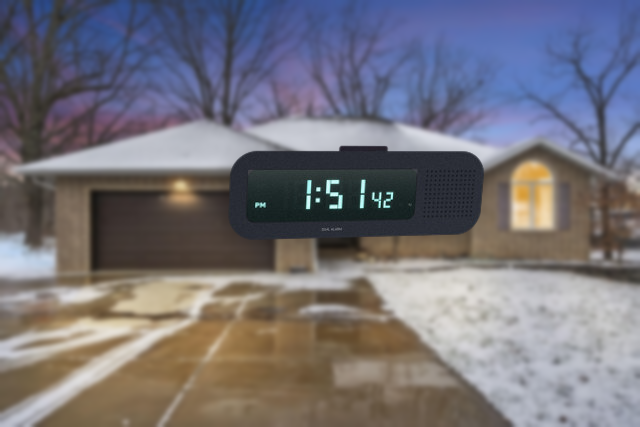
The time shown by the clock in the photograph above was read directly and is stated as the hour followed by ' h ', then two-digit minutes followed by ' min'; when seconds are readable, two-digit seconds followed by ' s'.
1 h 51 min 42 s
